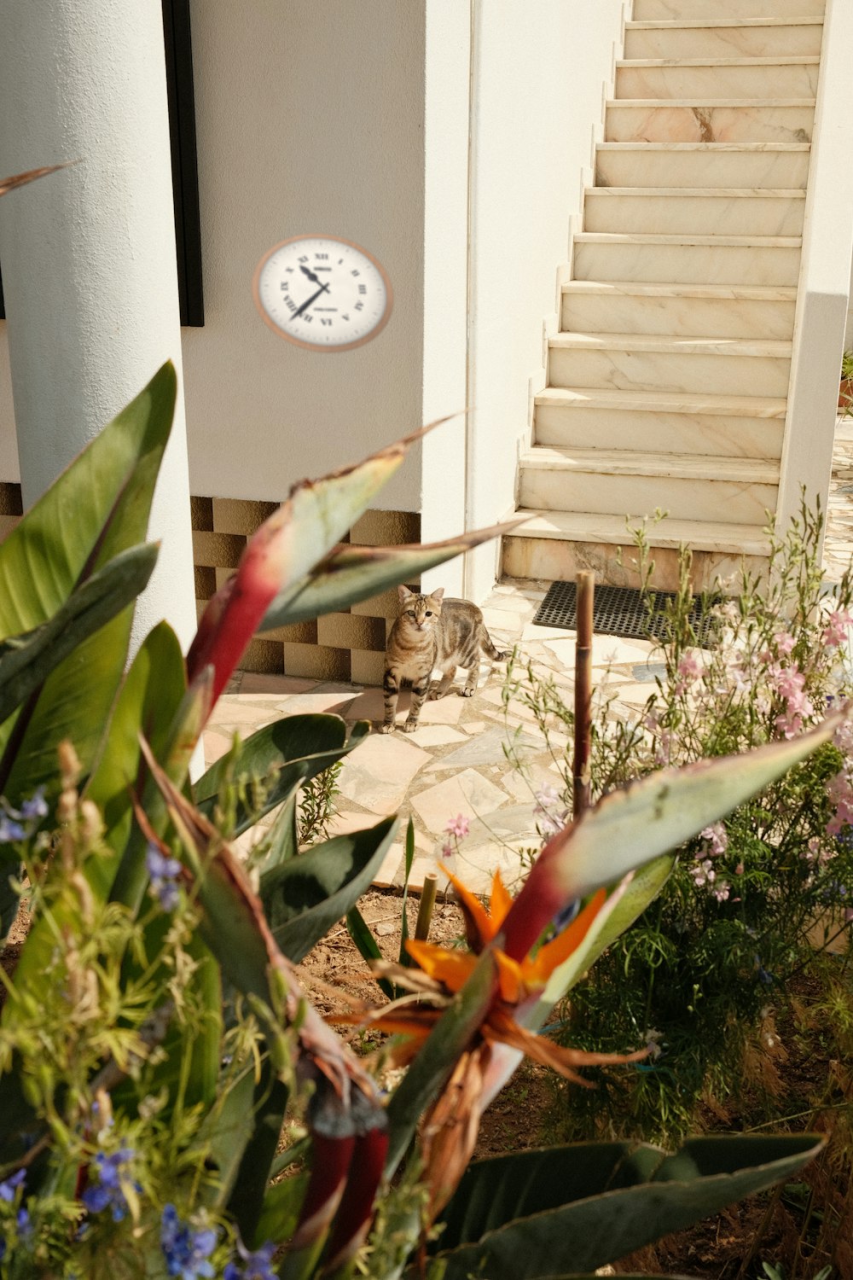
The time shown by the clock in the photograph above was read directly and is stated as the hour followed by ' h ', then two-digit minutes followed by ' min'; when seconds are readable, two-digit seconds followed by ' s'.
10 h 37 min
